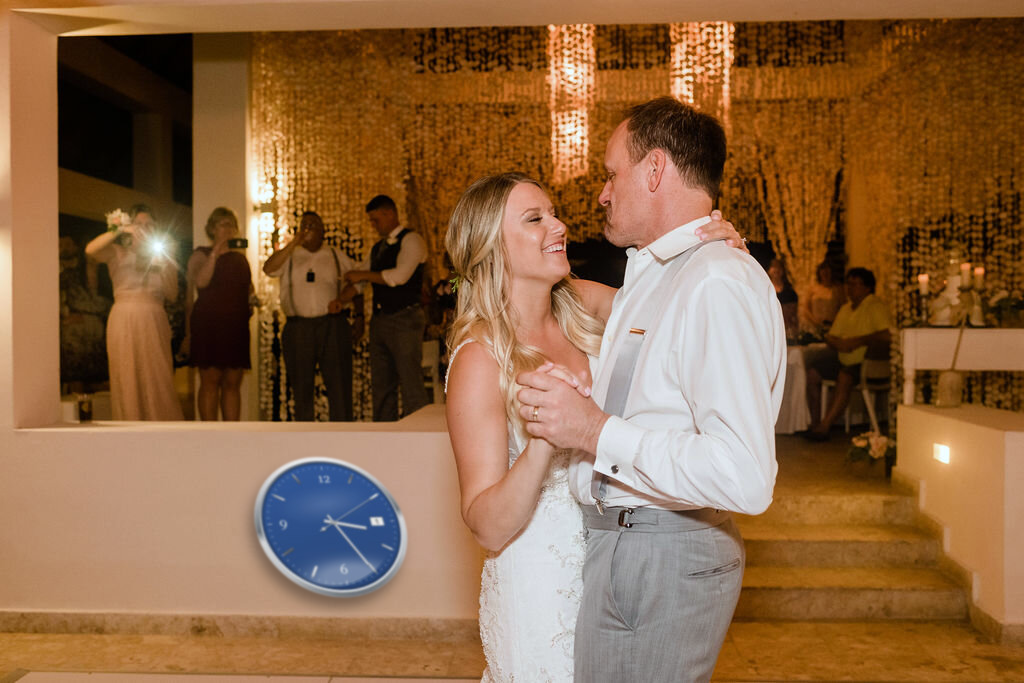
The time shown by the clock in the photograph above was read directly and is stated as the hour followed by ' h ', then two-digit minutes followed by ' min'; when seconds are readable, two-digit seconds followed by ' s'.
3 h 25 min 10 s
